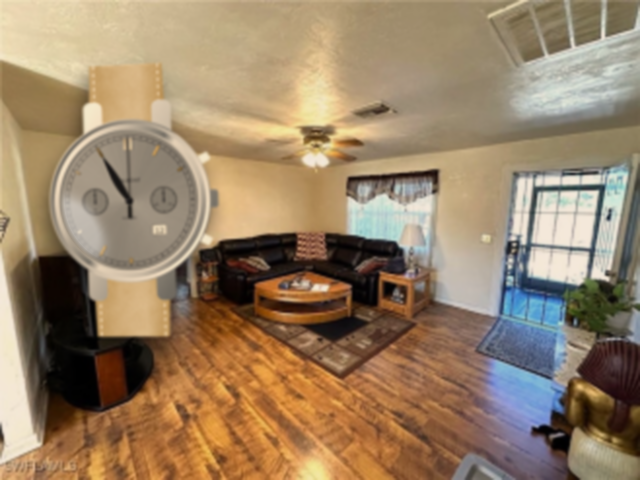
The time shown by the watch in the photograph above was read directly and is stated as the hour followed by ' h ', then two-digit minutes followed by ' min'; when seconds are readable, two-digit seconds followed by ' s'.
10 h 55 min
